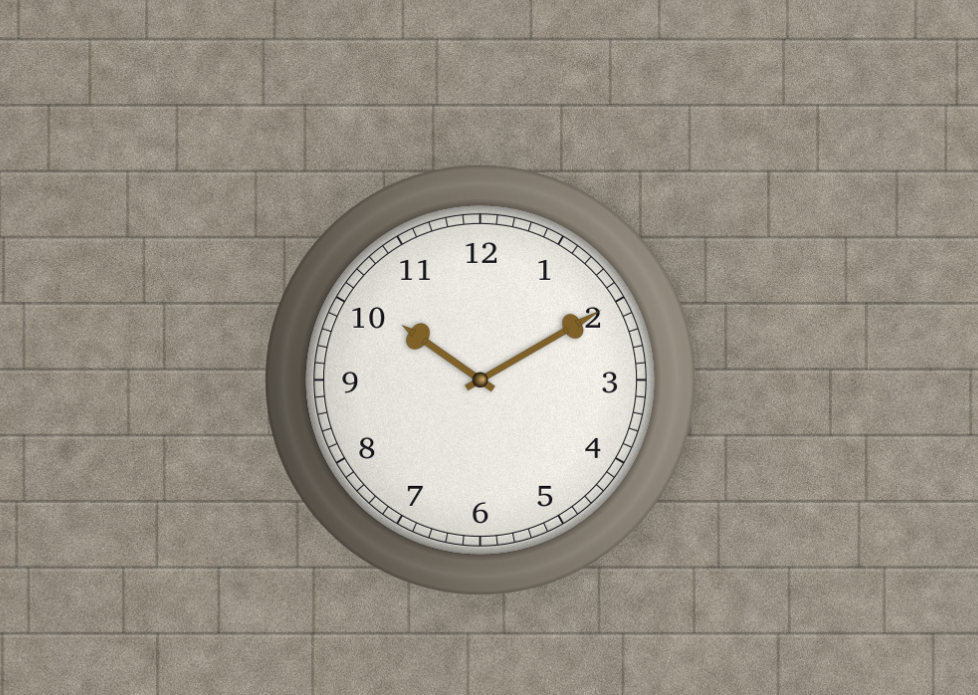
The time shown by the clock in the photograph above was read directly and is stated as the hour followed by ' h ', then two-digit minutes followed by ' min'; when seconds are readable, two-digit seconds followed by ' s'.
10 h 10 min
